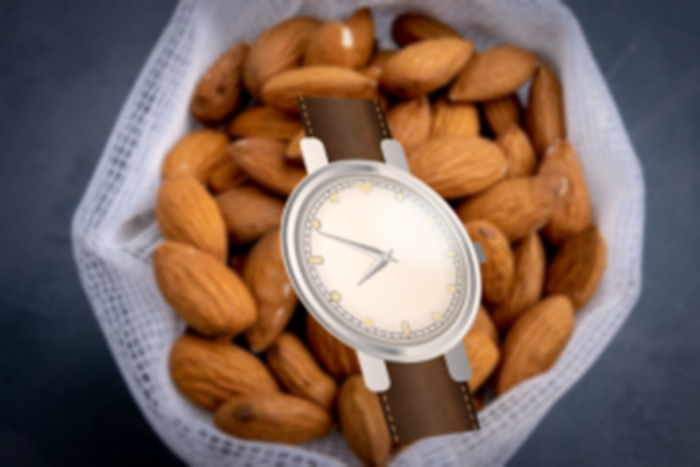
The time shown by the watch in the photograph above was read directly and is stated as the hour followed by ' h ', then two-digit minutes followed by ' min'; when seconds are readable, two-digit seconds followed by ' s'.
7 h 49 min
